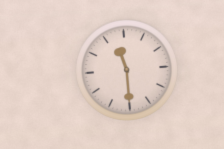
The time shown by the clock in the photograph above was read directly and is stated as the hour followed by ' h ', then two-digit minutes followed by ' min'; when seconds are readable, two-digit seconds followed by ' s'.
11 h 30 min
